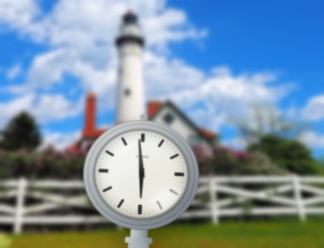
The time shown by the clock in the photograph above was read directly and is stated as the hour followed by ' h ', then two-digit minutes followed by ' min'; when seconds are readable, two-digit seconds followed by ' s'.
5 h 59 min
